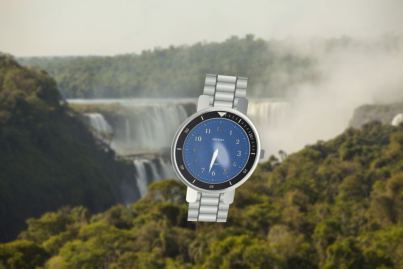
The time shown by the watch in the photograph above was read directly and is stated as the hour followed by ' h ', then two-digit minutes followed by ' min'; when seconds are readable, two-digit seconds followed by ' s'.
6 h 32 min
